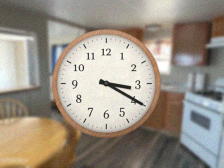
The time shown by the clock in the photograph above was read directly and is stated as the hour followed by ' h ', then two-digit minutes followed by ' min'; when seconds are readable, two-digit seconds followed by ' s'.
3 h 20 min
